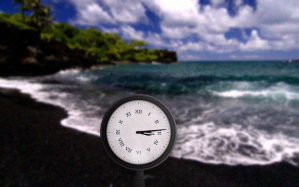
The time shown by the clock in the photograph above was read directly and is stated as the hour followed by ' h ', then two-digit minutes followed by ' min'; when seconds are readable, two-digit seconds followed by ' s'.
3 h 14 min
